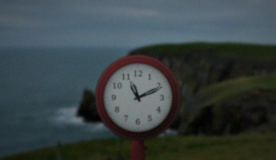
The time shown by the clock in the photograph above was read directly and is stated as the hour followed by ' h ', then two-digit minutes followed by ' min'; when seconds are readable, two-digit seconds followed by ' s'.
11 h 11 min
